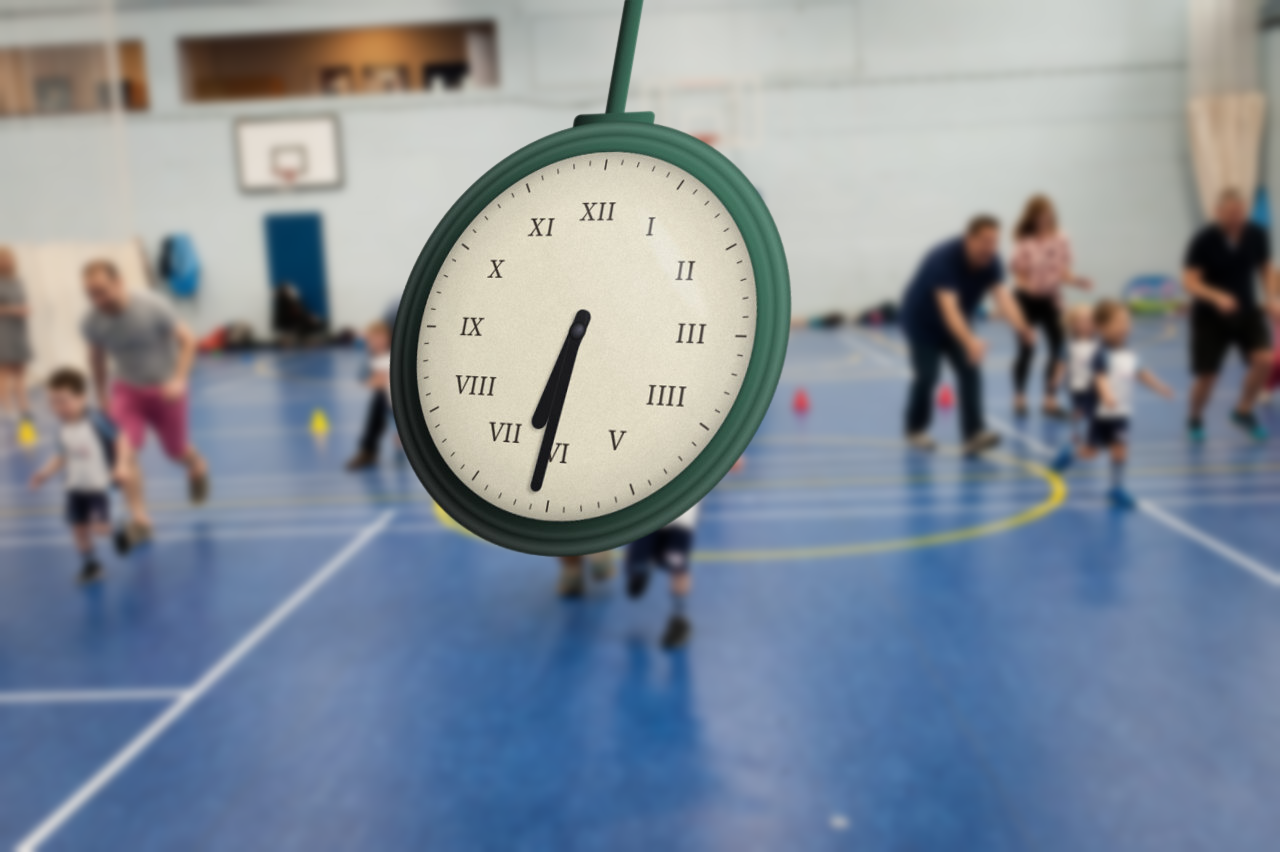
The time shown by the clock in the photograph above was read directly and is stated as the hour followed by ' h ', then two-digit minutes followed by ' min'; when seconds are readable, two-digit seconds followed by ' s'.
6 h 31 min
